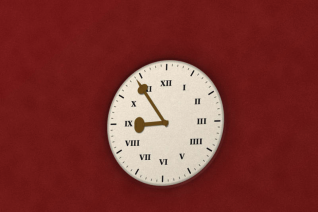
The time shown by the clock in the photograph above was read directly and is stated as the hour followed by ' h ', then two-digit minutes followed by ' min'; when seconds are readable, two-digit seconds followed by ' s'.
8 h 54 min
